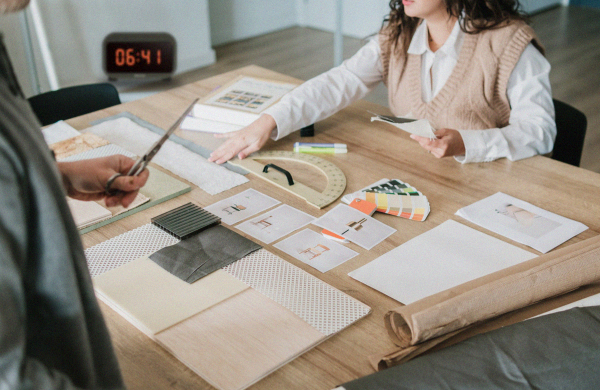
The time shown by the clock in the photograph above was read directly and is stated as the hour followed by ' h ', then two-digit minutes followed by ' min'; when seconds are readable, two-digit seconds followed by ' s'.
6 h 41 min
